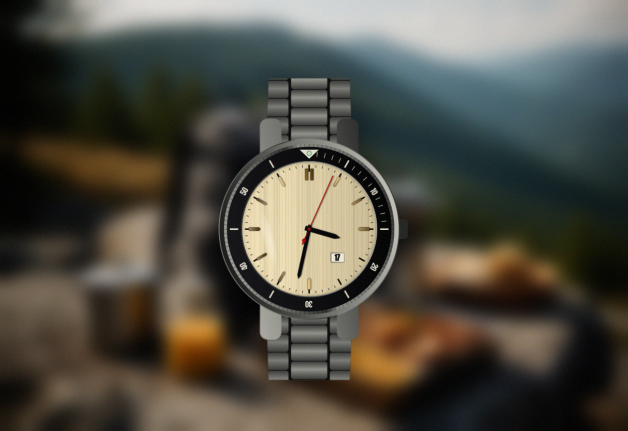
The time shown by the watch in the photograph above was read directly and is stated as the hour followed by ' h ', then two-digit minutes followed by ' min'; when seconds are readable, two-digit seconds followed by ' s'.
3 h 32 min 04 s
